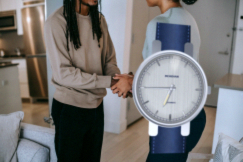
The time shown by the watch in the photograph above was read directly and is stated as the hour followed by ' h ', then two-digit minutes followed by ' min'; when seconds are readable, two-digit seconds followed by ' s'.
6 h 45 min
